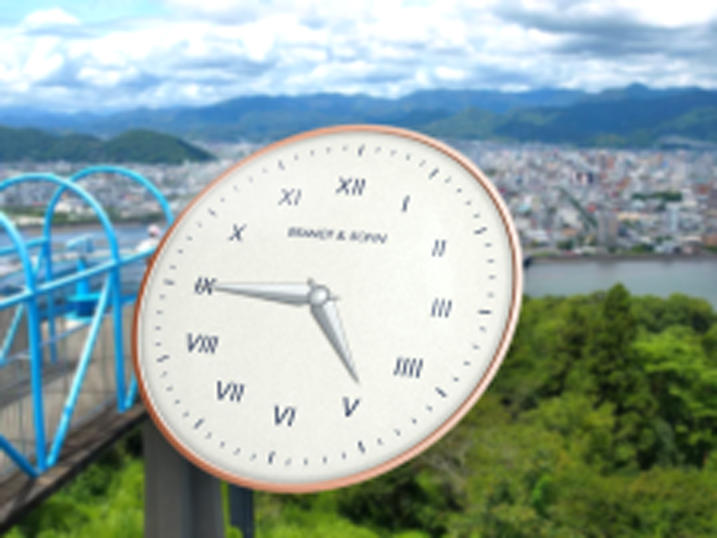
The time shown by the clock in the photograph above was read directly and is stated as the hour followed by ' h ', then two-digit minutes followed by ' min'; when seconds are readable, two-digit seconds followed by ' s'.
4 h 45 min
